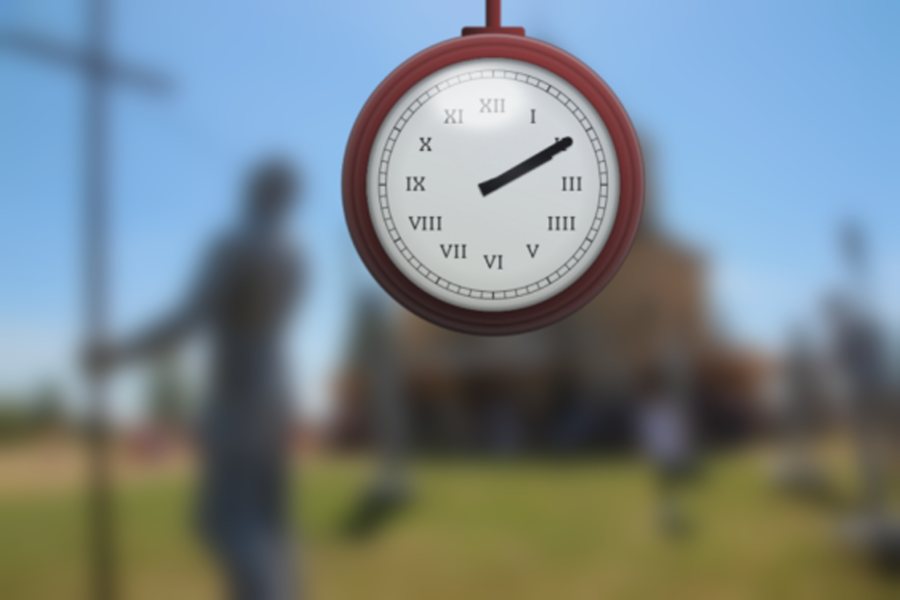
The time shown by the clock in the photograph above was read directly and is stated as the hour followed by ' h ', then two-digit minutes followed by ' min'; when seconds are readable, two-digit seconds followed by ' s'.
2 h 10 min
